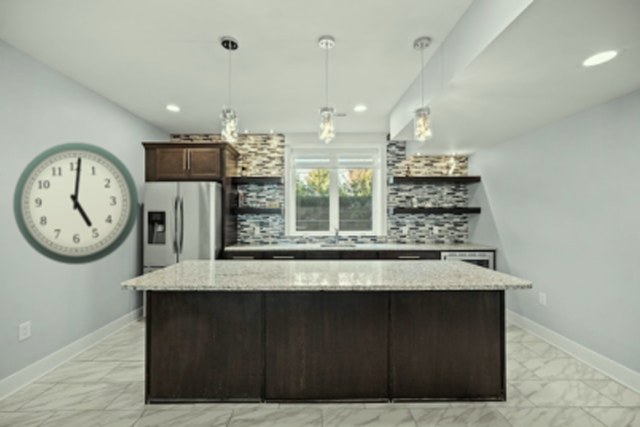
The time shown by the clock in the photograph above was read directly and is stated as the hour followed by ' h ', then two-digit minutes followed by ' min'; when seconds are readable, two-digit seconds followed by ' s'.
5 h 01 min
